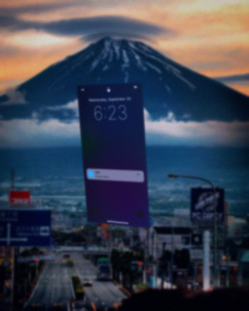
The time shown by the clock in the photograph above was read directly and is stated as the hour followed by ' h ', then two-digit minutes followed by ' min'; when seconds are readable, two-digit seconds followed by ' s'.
6 h 23 min
